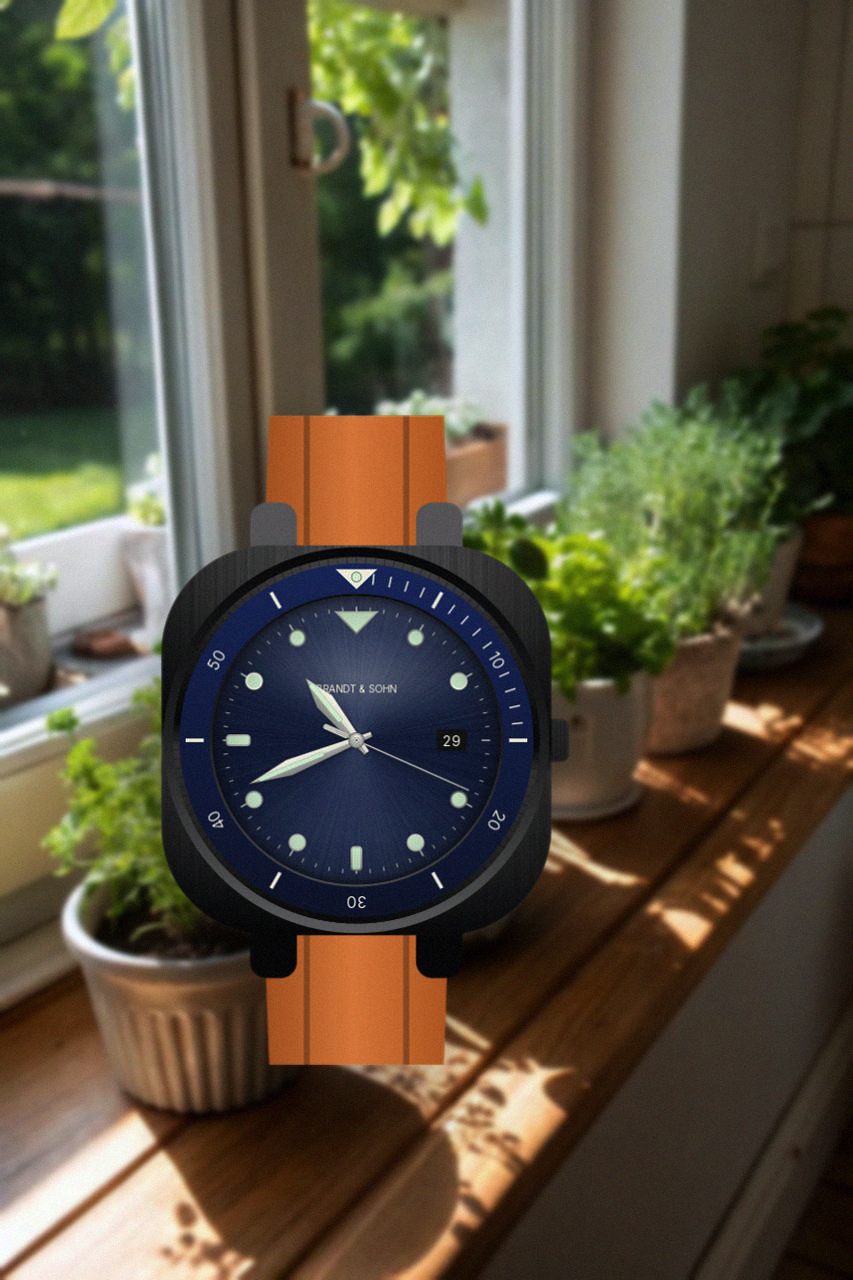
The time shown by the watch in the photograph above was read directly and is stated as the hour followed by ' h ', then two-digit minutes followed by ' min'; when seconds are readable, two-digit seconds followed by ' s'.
10 h 41 min 19 s
